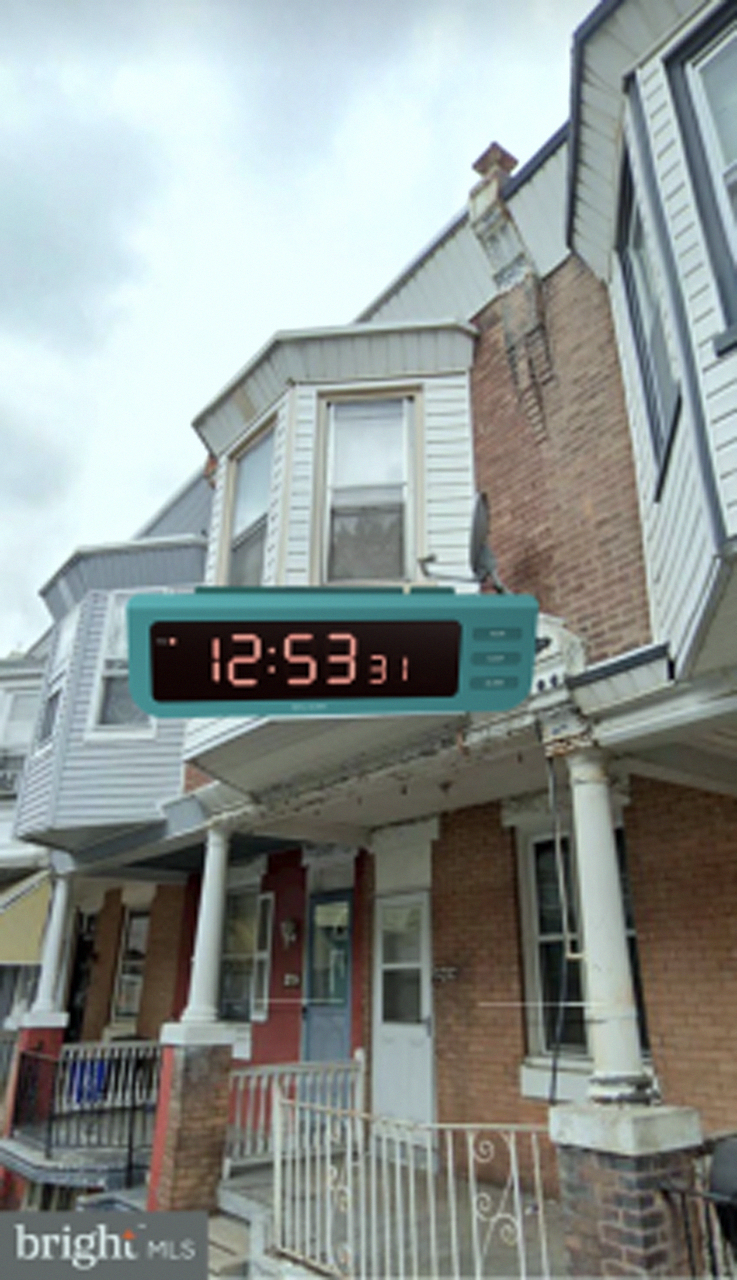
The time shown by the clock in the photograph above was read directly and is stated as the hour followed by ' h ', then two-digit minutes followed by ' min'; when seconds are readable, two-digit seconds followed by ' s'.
12 h 53 min 31 s
